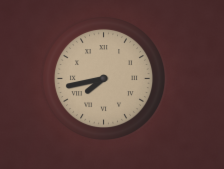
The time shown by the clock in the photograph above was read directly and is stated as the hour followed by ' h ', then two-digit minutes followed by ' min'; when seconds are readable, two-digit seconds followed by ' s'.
7 h 43 min
